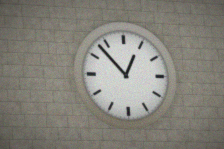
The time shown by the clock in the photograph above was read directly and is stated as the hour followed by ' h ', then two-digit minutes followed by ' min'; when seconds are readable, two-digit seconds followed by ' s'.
12 h 53 min
